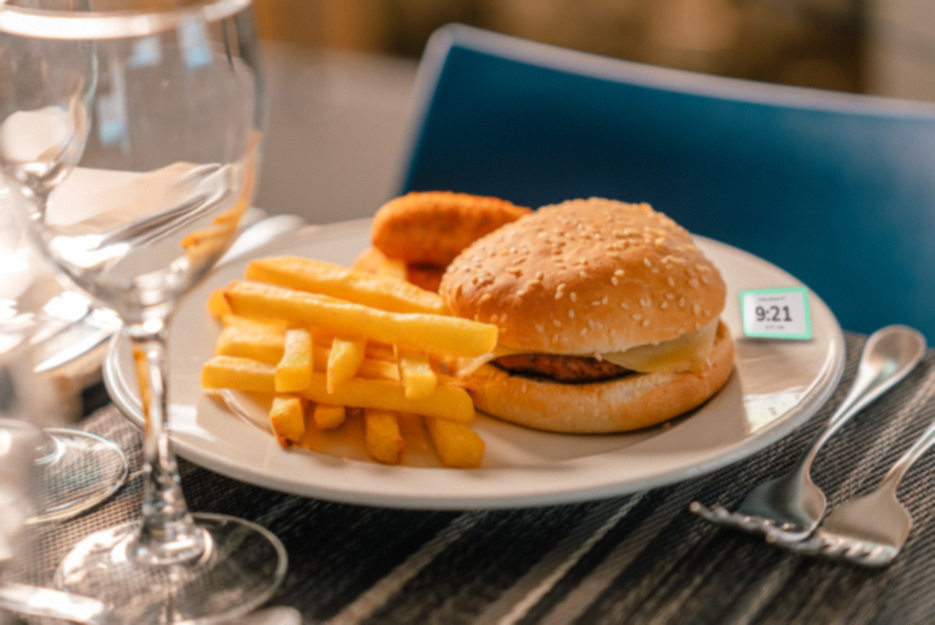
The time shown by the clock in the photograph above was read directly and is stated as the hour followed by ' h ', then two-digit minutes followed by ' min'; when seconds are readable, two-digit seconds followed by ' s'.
9 h 21 min
